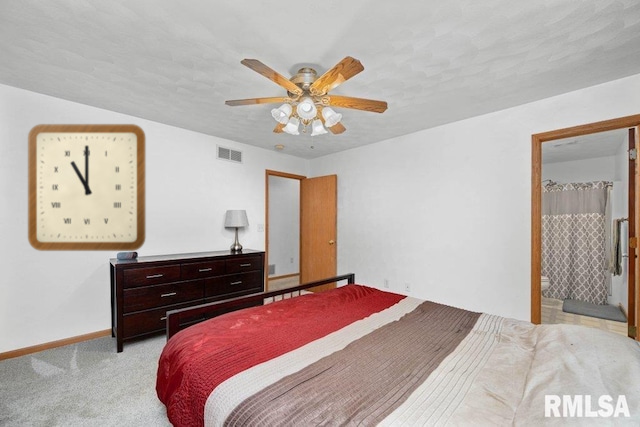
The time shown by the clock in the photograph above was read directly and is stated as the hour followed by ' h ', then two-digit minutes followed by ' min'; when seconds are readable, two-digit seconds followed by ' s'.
11 h 00 min
